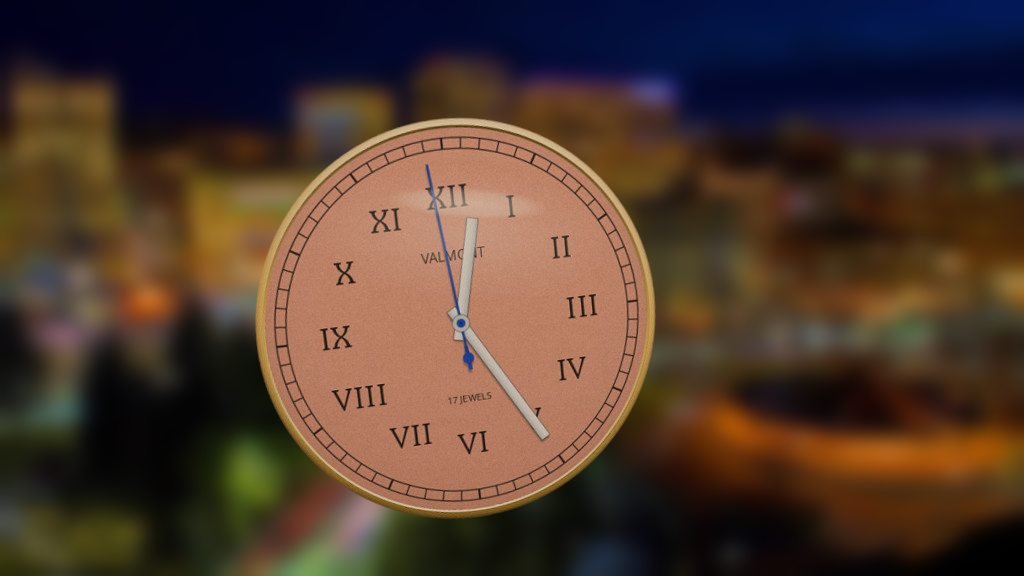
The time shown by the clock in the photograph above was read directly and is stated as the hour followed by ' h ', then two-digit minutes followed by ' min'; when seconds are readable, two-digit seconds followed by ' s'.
12 h 24 min 59 s
